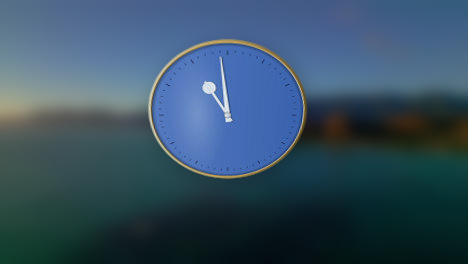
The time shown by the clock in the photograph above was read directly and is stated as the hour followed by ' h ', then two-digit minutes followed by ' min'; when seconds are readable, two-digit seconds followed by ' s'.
10 h 59 min
